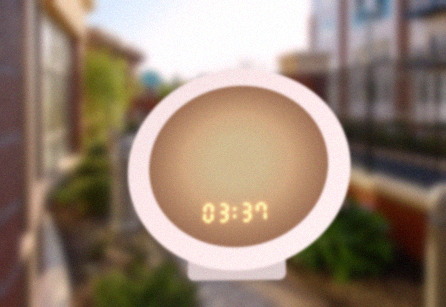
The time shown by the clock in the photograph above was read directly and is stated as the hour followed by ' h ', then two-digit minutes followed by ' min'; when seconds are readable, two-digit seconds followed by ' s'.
3 h 37 min
